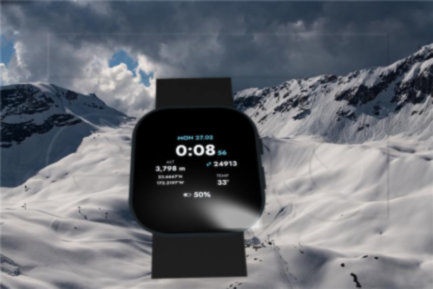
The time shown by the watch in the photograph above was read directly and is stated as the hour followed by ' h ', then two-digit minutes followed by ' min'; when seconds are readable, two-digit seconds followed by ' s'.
0 h 08 min
